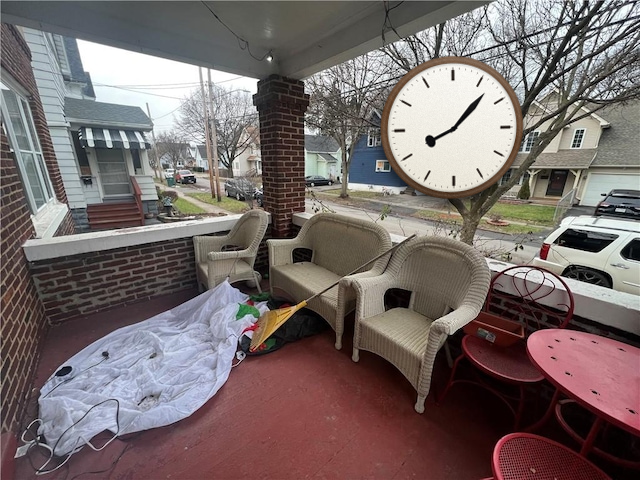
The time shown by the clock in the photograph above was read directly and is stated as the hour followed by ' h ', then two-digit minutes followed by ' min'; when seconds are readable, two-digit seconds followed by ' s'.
8 h 07 min
